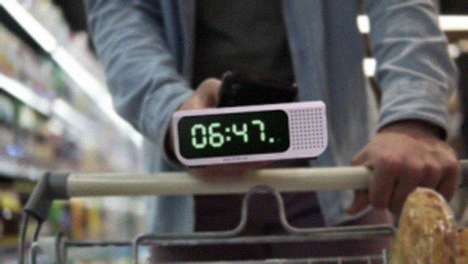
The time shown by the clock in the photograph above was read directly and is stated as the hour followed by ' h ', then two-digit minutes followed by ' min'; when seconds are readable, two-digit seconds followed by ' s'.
6 h 47 min
